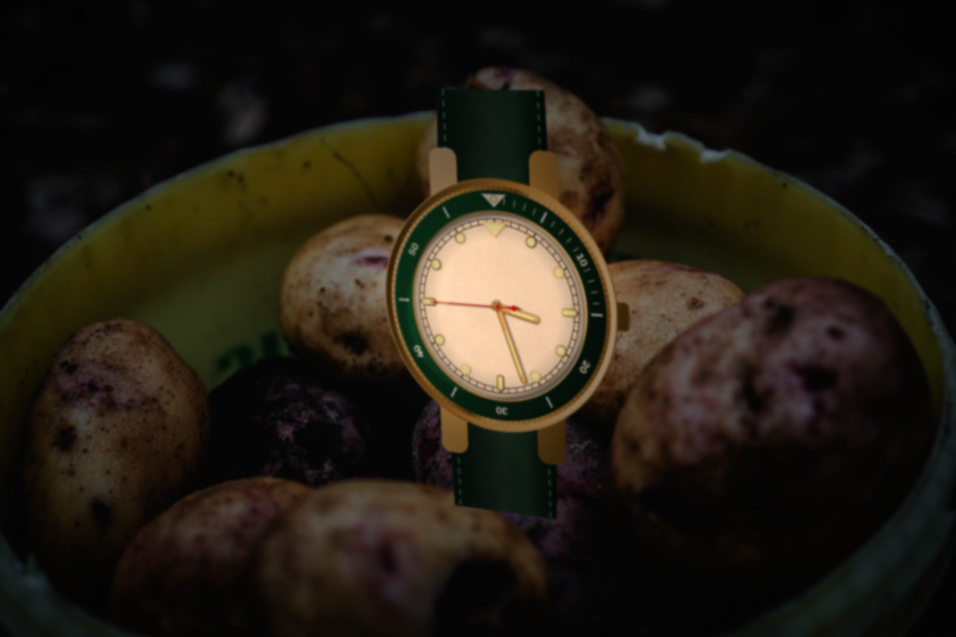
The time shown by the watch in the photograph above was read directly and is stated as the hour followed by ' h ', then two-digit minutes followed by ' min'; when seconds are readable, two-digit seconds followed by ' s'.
3 h 26 min 45 s
